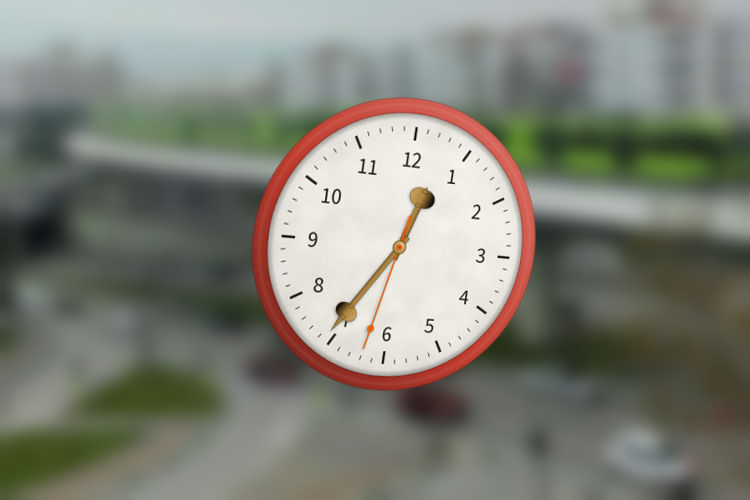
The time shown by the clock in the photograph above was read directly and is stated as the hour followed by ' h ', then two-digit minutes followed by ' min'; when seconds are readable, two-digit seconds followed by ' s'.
12 h 35 min 32 s
